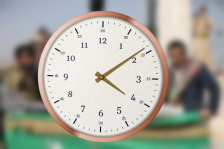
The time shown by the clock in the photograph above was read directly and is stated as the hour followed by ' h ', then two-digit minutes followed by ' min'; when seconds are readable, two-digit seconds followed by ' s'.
4 h 09 min
